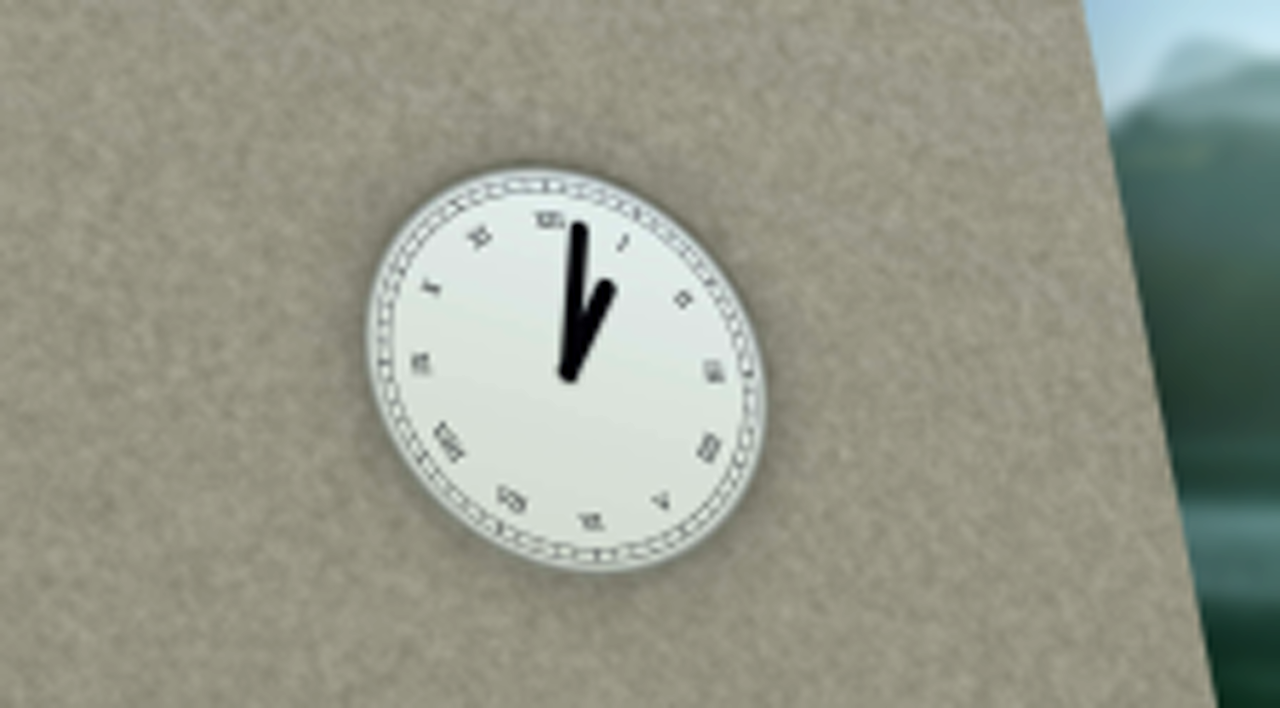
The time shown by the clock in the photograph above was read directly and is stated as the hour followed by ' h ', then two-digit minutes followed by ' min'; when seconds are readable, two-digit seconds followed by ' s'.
1 h 02 min
